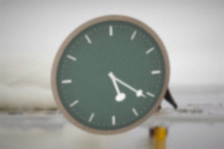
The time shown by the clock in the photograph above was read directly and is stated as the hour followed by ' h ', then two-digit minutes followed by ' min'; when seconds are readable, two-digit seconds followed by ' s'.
5 h 21 min
